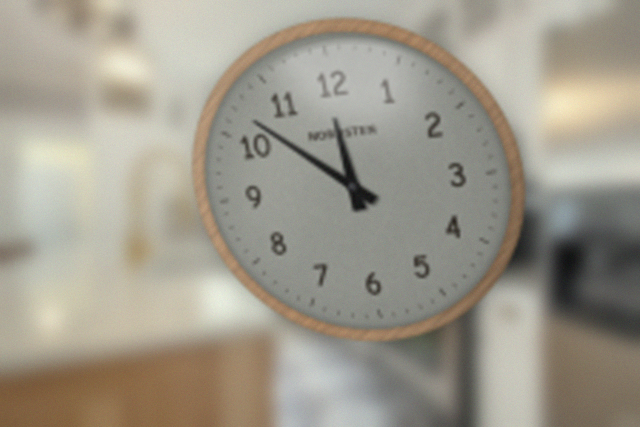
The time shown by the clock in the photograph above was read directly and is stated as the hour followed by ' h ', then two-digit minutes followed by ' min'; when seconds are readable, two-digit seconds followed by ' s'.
11 h 52 min
